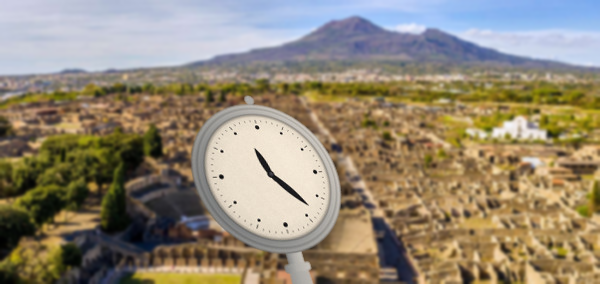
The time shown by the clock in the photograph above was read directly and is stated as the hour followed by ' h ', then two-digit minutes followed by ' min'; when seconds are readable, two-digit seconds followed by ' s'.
11 h 23 min
